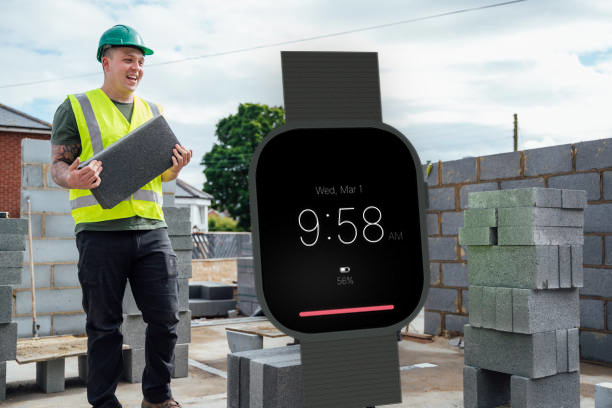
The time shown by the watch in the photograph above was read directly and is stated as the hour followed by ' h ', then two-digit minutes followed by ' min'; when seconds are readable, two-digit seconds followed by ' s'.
9 h 58 min
